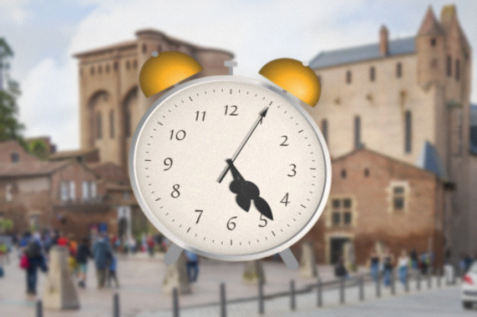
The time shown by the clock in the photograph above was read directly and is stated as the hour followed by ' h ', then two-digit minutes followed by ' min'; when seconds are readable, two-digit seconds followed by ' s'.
5 h 24 min 05 s
